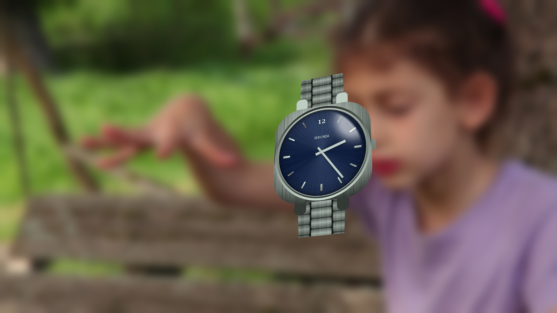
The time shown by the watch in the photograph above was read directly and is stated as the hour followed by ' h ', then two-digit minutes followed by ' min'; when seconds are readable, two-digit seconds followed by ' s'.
2 h 24 min
